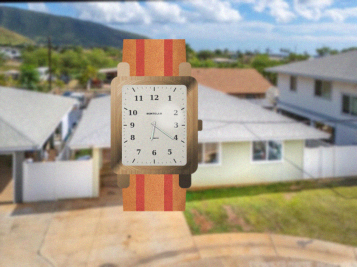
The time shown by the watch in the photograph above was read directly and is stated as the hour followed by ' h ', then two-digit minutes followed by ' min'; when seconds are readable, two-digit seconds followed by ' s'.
6 h 21 min
